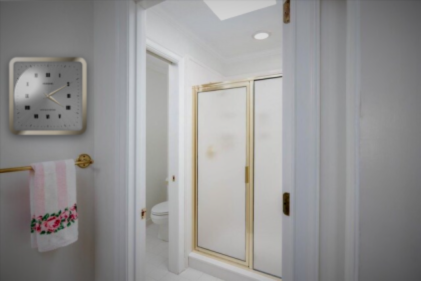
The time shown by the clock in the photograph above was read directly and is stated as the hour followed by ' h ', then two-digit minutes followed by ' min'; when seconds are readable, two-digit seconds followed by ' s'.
4 h 10 min
